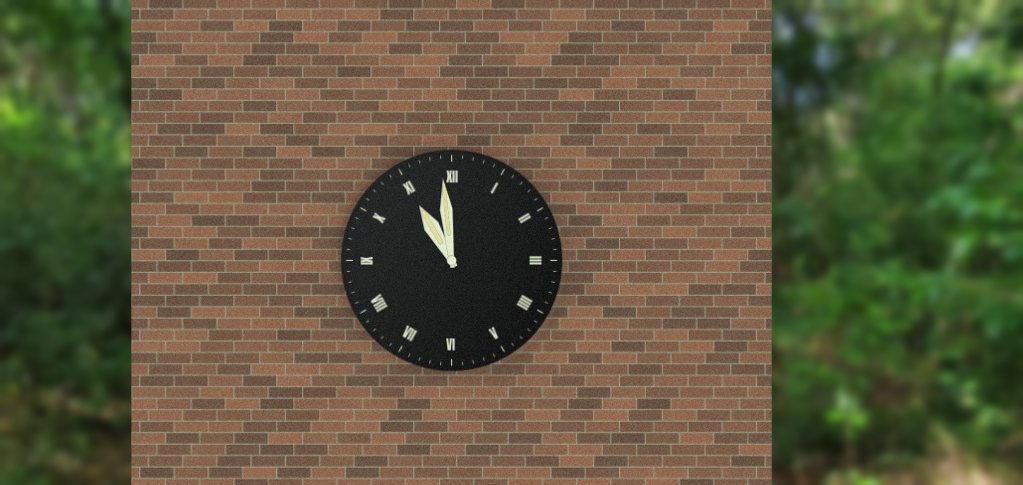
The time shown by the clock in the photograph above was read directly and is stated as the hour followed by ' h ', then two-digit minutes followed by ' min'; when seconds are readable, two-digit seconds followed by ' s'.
10 h 59 min
